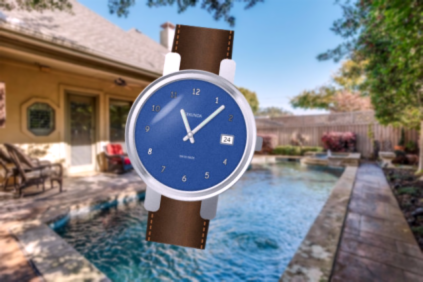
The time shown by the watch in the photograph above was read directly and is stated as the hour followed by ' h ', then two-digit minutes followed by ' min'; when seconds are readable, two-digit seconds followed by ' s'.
11 h 07 min
